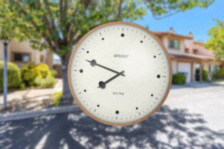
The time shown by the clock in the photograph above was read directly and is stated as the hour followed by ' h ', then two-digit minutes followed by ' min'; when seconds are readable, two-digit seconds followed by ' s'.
7 h 48 min
